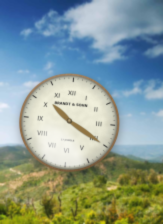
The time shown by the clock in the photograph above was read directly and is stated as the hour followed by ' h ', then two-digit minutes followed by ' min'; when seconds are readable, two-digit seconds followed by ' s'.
10 h 20 min
